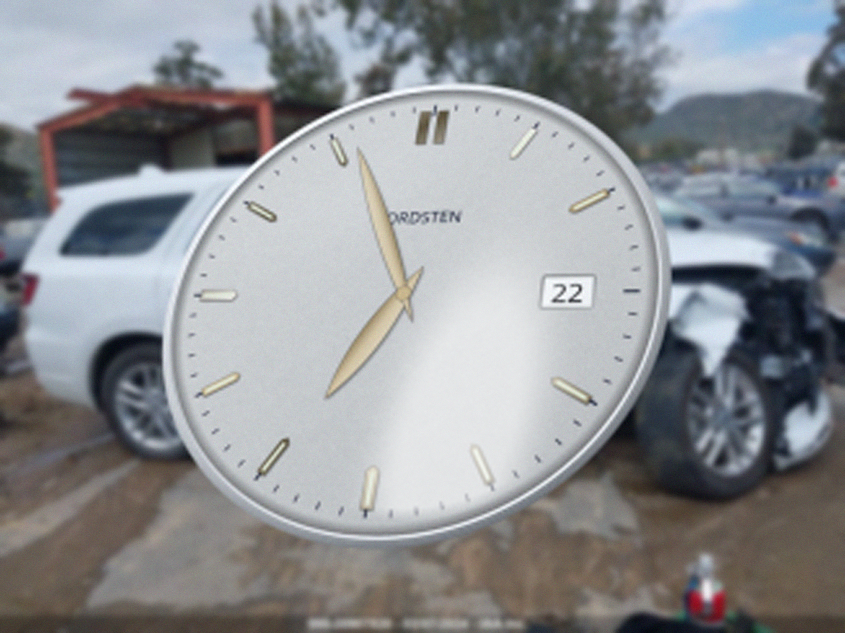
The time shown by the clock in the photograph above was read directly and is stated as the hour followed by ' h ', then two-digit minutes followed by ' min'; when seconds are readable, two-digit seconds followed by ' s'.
6 h 56 min
